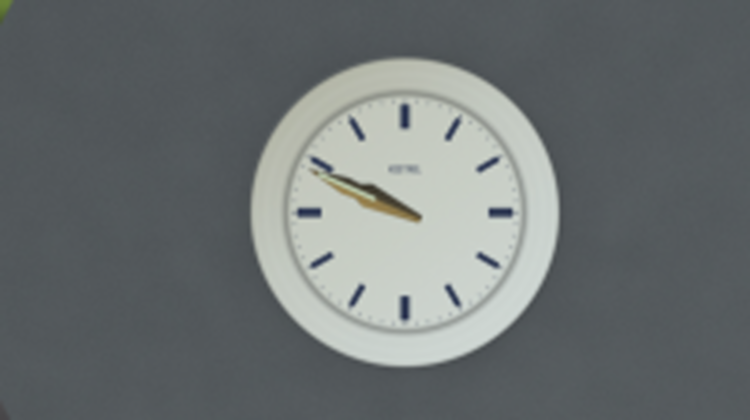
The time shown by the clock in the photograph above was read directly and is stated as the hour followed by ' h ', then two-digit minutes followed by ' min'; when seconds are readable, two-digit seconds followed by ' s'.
9 h 49 min
